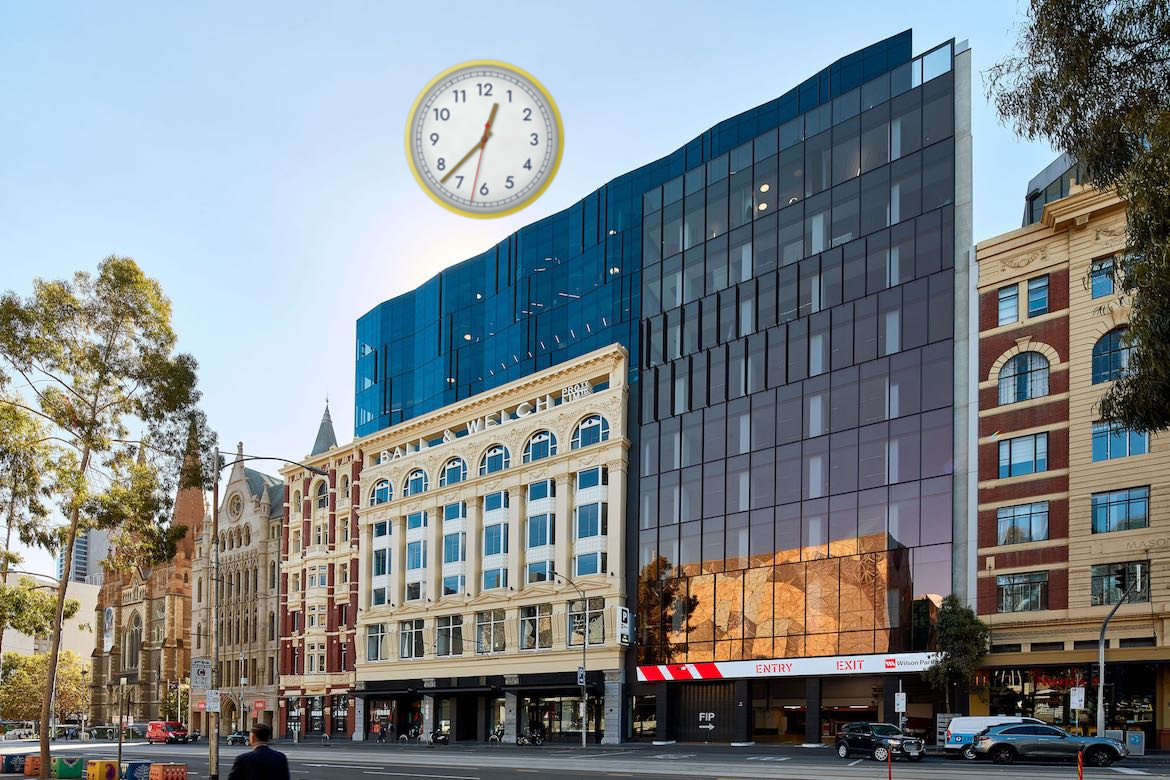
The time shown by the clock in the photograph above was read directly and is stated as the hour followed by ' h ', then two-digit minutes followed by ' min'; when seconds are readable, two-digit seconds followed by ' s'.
12 h 37 min 32 s
